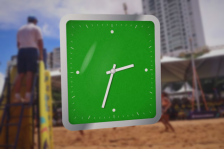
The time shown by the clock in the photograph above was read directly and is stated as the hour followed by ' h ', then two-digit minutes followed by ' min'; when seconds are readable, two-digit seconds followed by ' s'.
2 h 33 min
